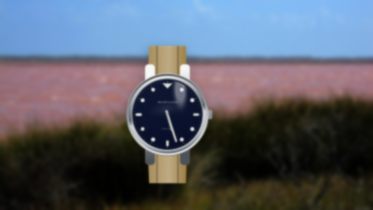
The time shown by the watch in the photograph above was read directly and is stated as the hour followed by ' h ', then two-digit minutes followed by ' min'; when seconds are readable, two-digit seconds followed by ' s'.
5 h 27 min
